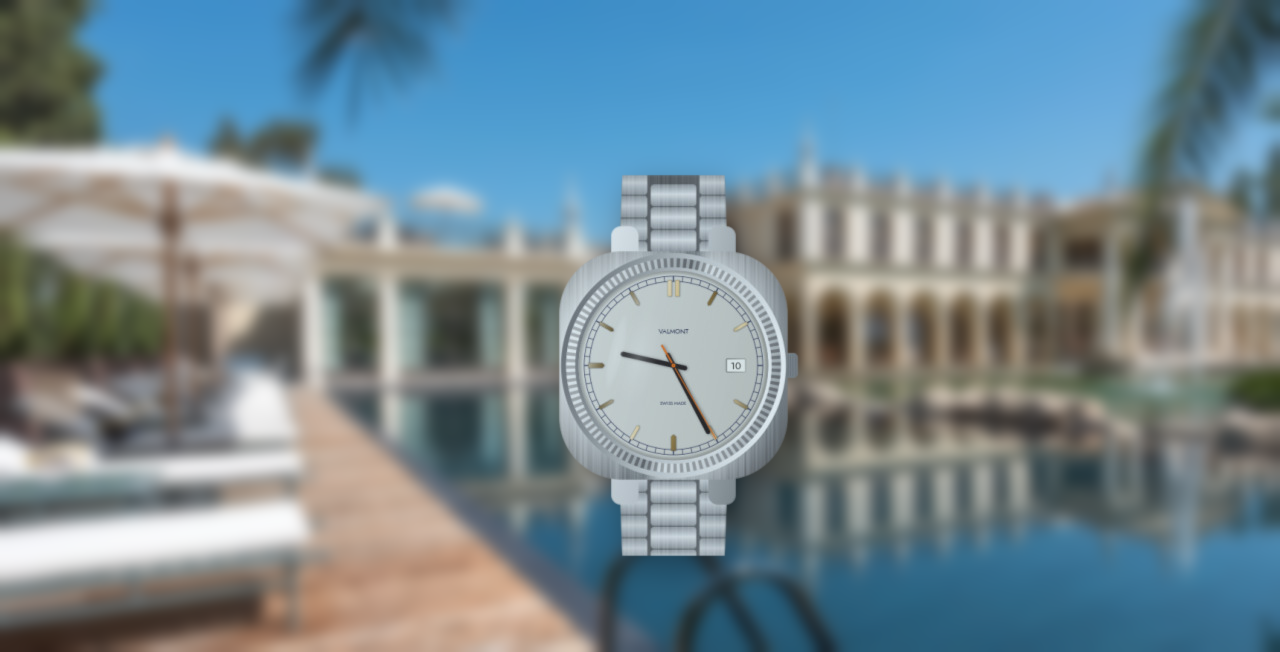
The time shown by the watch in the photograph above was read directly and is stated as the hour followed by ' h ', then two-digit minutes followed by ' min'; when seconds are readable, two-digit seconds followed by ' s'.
9 h 25 min 25 s
